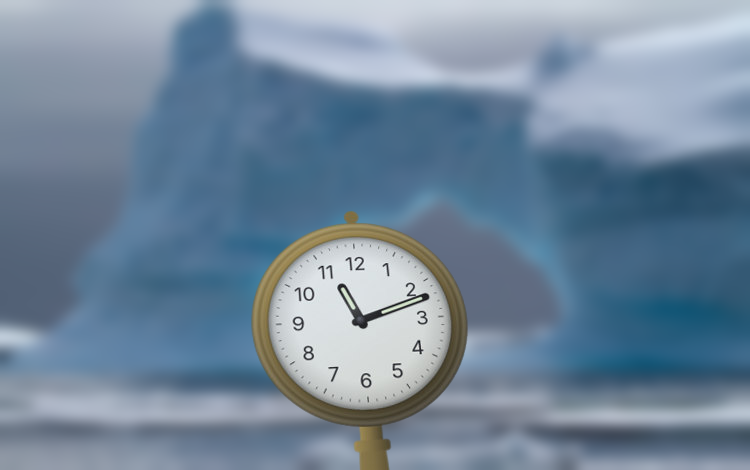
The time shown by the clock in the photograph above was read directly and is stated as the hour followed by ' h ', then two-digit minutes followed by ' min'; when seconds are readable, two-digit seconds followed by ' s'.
11 h 12 min
